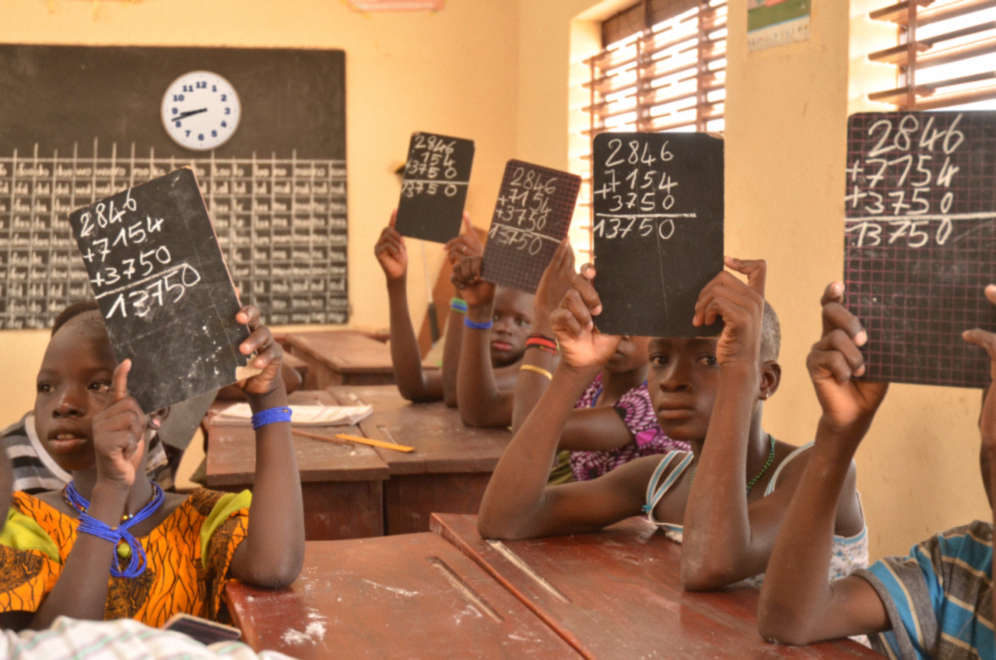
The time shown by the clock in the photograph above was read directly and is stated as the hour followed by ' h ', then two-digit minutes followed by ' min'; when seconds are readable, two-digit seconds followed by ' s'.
8 h 42 min
